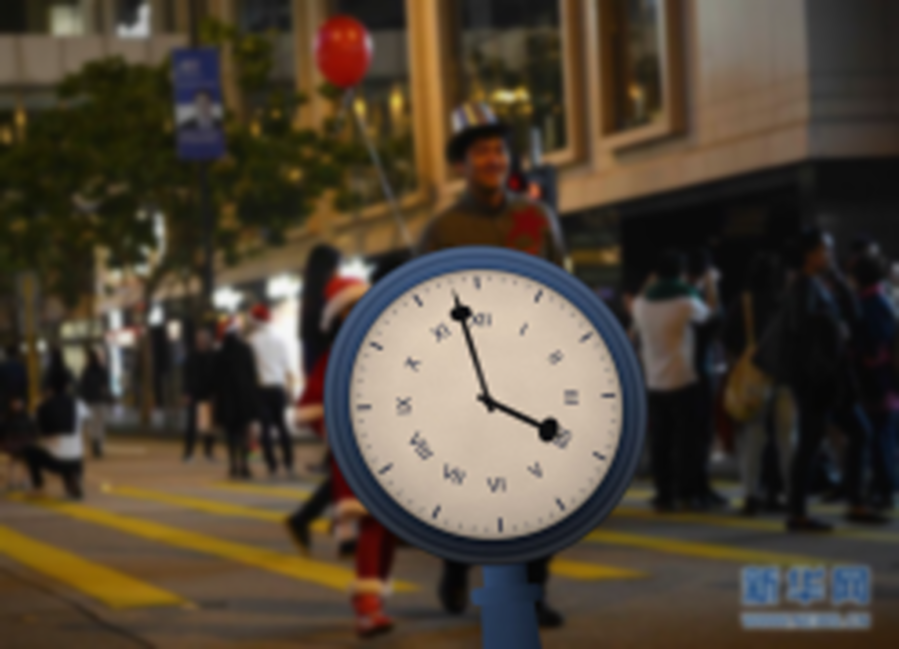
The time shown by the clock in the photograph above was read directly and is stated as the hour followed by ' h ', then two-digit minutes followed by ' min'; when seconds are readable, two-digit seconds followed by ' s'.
3 h 58 min
